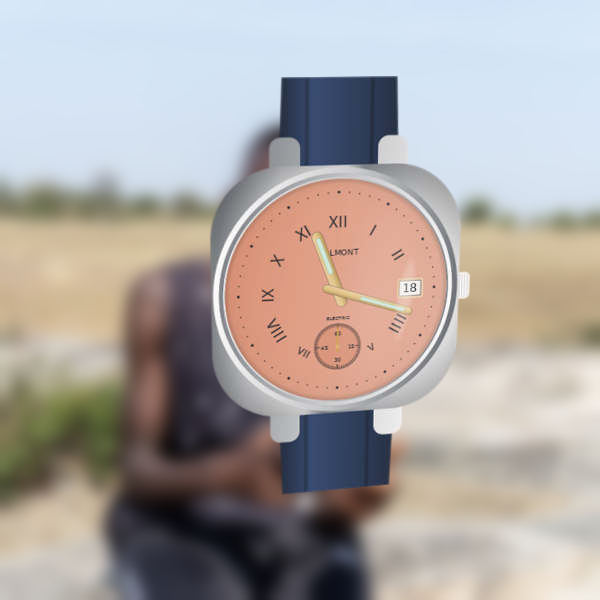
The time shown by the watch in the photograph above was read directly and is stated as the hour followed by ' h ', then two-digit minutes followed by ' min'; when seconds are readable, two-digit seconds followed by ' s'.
11 h 18 min
